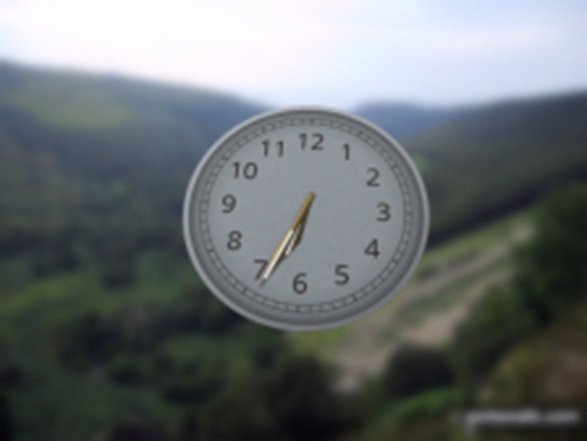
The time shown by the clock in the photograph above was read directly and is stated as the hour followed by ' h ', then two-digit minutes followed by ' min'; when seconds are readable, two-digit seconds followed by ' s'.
6 h 34 min
